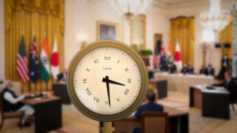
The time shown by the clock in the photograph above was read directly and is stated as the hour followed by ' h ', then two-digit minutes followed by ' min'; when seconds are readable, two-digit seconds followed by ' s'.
3 h 29 min
